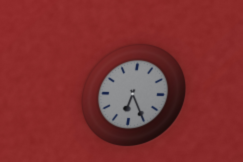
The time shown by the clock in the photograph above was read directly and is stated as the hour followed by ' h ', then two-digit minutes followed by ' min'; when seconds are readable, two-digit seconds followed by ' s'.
6 h 25 min
